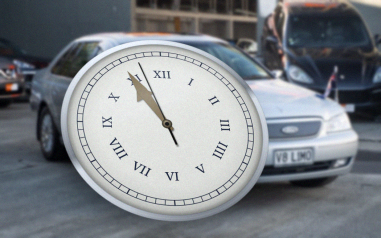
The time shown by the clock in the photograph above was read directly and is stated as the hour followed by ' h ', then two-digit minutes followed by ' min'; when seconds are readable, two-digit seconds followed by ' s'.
10 h 54 min 57 s
